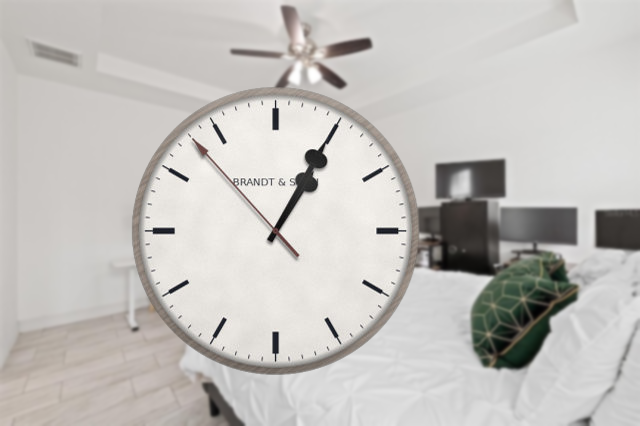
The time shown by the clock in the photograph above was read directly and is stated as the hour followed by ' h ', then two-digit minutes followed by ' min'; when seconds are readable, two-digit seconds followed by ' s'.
1 h 04 min 53 s
